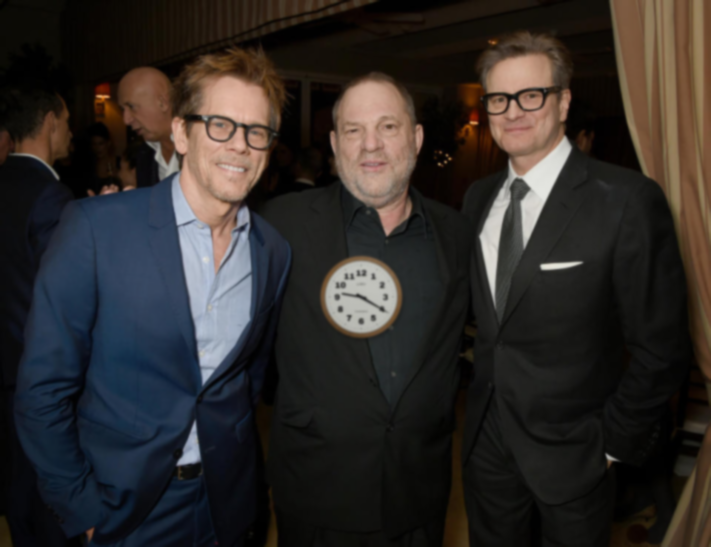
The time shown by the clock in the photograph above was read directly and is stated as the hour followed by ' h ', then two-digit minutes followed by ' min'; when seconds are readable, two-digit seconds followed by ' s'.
9 h 20 min
